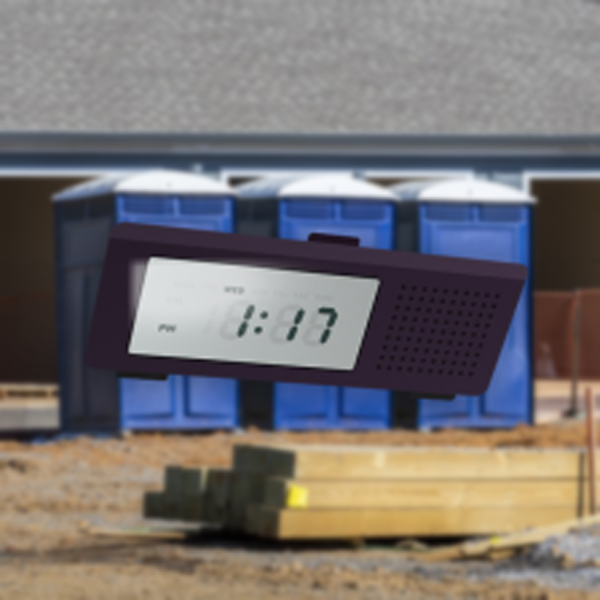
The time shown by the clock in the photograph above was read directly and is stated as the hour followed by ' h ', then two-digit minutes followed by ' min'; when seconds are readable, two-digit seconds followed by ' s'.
1 h 17 min
